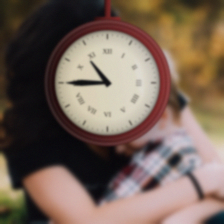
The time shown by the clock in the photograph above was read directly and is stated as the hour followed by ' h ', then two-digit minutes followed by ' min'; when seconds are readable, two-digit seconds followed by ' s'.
10 h 45 min
